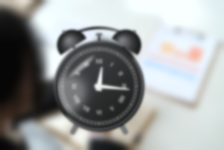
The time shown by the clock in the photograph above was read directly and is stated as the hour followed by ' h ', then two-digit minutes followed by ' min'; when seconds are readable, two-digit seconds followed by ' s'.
12 h 16 min
